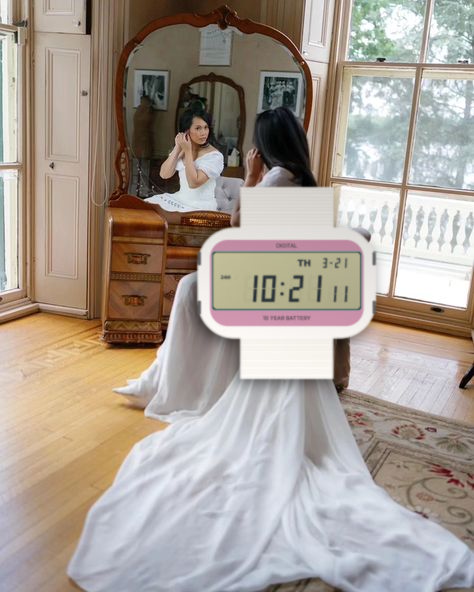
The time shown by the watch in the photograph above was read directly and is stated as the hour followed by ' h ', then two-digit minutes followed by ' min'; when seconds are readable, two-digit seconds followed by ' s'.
10 h 21 min 11 s
